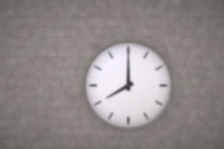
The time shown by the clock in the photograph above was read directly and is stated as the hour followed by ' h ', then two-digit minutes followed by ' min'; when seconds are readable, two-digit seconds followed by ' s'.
8 h 00 min
